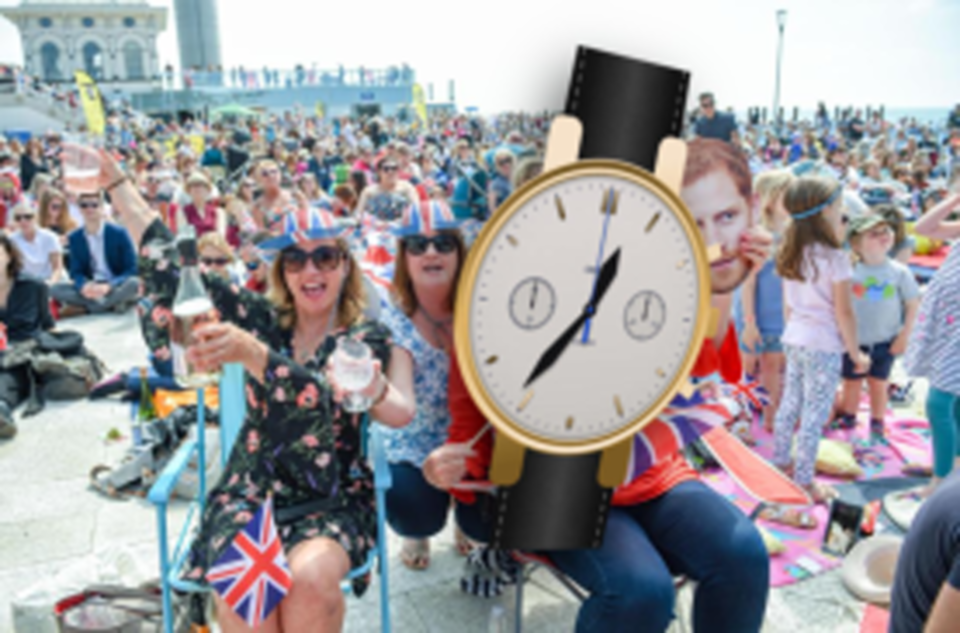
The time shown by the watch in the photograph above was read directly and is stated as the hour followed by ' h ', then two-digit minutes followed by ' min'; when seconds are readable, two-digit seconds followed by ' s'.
12 h 36 min
